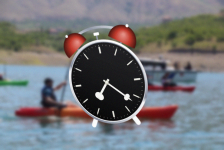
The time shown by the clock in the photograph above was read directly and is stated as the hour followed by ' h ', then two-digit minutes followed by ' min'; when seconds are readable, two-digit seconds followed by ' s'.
7 h 22 min
